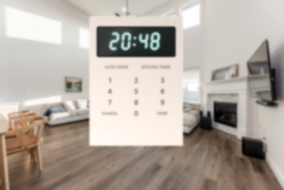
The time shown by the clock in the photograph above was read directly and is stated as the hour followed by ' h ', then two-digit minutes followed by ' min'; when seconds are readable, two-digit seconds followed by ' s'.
20 h 48 min
